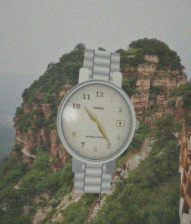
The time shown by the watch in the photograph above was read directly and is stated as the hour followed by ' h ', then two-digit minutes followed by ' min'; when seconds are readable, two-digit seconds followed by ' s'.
10 h 24 min
